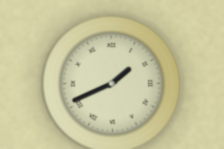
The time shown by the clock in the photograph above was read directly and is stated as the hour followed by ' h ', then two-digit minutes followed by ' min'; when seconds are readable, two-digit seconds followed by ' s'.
1 h 41 min
